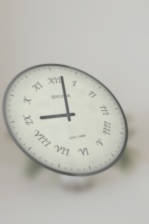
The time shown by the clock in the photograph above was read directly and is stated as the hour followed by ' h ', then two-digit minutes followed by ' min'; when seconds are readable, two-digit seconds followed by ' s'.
9 h 02 min
